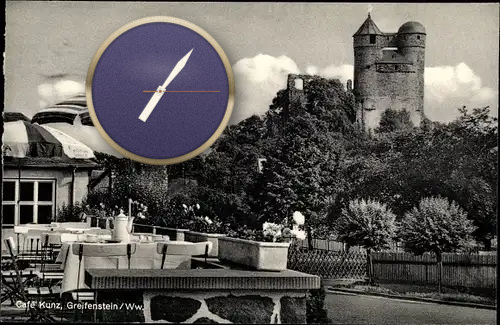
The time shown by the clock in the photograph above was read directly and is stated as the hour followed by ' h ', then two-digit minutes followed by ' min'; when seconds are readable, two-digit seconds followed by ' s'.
7 h 06 min 15 s
